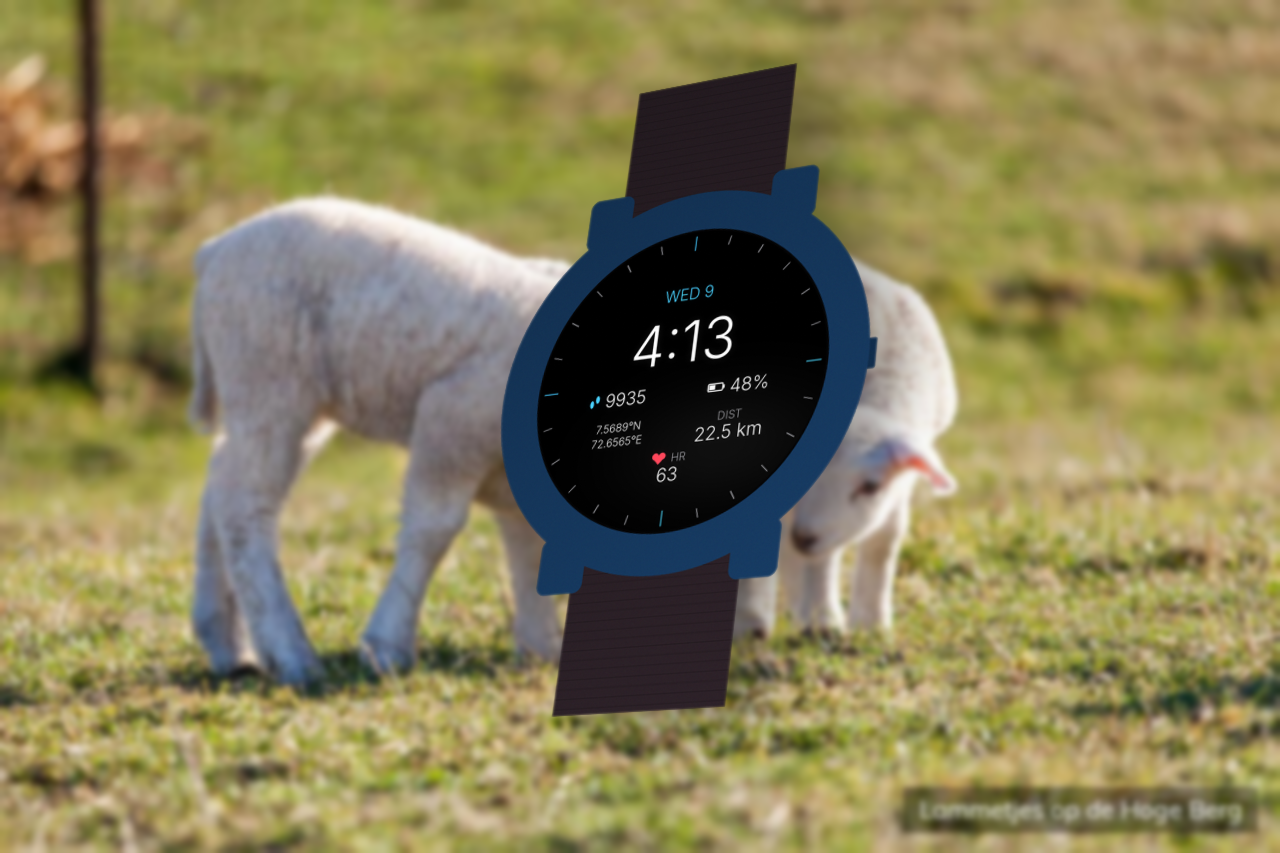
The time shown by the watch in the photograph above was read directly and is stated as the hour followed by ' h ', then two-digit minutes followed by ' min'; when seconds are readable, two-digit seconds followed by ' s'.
4 h 13 min
